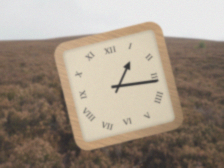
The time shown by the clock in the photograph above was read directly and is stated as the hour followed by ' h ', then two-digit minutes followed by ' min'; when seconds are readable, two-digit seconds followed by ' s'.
1 h 16 min
